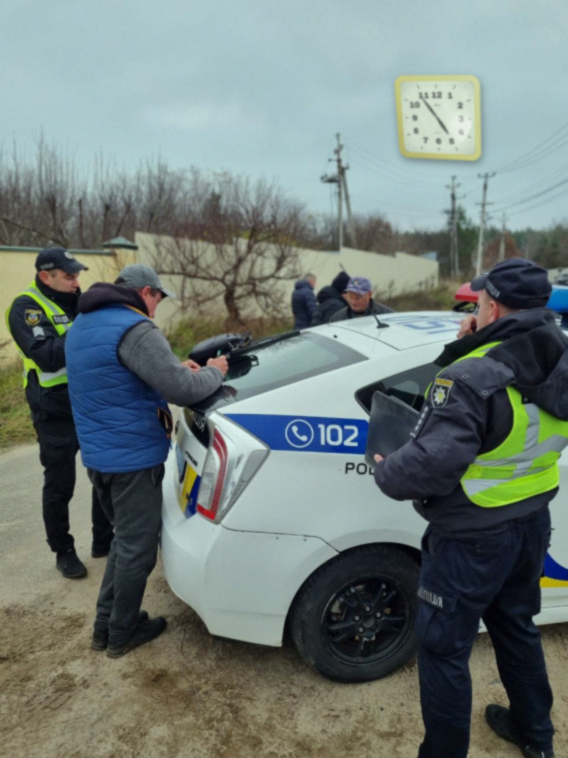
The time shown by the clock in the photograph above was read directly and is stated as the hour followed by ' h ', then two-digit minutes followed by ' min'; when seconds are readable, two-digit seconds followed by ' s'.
4 h 54 min
